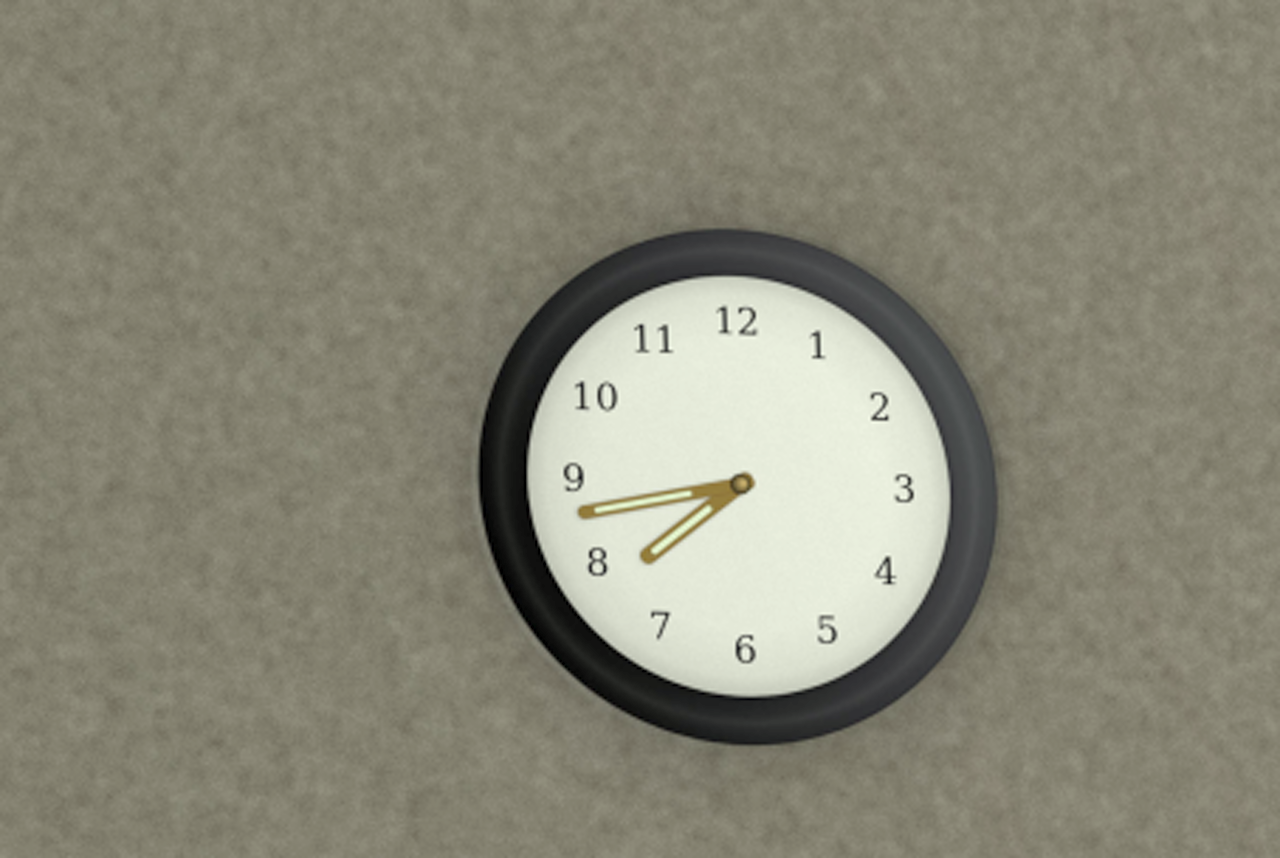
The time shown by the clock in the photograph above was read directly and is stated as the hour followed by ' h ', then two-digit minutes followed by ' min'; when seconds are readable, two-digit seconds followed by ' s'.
7 h 43 min
